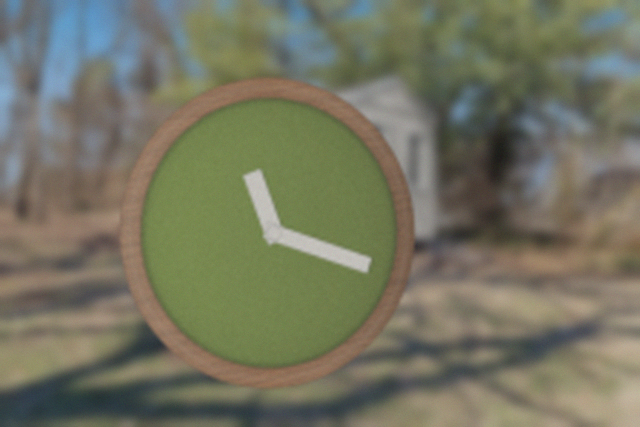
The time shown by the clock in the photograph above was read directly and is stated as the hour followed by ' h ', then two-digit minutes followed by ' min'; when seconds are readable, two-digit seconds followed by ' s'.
11 h 18 min
